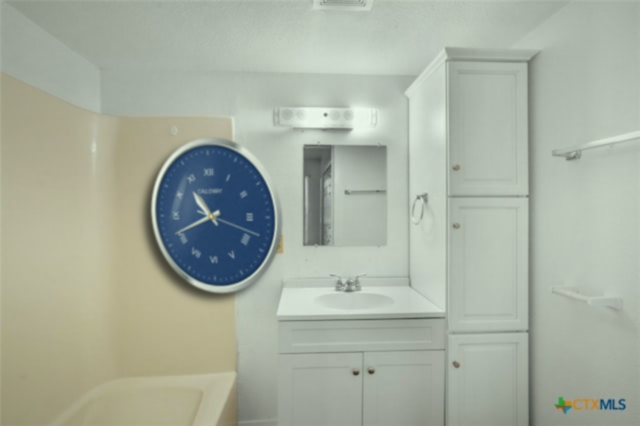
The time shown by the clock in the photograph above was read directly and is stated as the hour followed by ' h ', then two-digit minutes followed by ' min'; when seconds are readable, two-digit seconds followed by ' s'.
10 h 41 min 18 s
